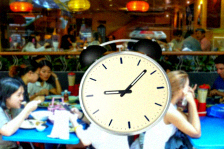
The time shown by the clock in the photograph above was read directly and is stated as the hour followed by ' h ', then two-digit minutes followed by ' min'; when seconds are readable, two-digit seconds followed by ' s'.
9 h 08 min
